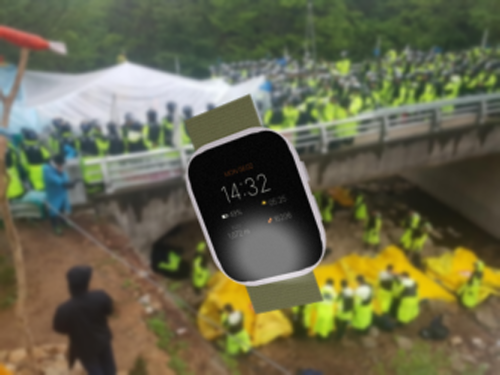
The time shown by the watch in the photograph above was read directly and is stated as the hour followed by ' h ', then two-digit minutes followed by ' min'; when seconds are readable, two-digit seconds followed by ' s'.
14 h 32 min
